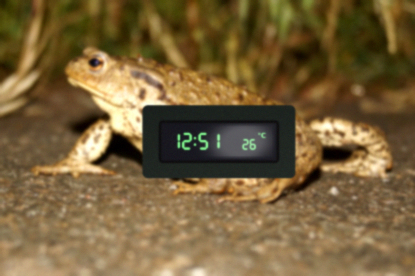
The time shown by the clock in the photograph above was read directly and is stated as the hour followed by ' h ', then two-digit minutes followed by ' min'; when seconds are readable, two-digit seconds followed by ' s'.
12 h 51 min
